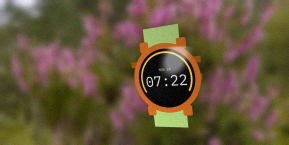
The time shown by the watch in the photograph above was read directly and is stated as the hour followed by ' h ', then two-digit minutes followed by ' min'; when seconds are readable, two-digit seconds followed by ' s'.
7 h 22 min
